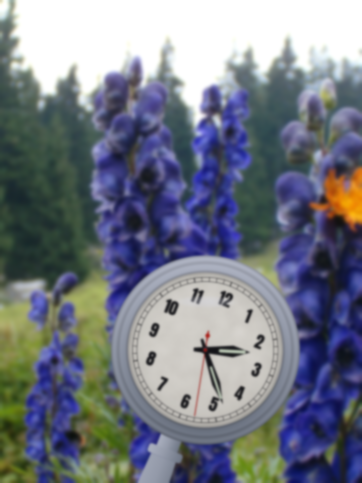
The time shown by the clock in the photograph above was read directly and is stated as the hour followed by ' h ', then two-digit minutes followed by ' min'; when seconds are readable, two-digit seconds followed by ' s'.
2 h 23 min 28 s
